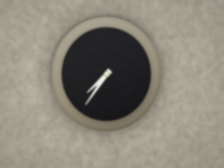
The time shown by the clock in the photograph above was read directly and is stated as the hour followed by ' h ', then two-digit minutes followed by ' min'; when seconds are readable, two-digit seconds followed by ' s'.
7 h 36 min
